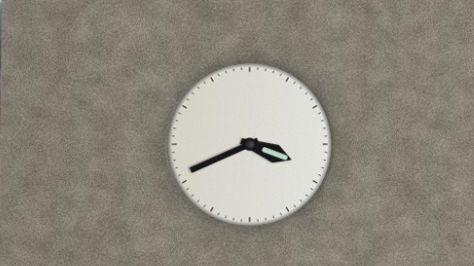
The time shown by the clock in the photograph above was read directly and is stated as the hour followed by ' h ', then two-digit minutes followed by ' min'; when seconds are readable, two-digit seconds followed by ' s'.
3 h 41 min
